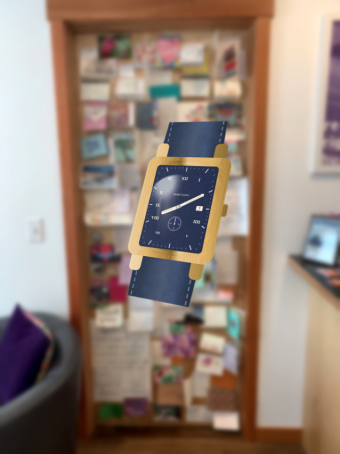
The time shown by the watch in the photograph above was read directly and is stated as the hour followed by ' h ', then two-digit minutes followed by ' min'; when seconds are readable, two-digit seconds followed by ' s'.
8 h 10 min
